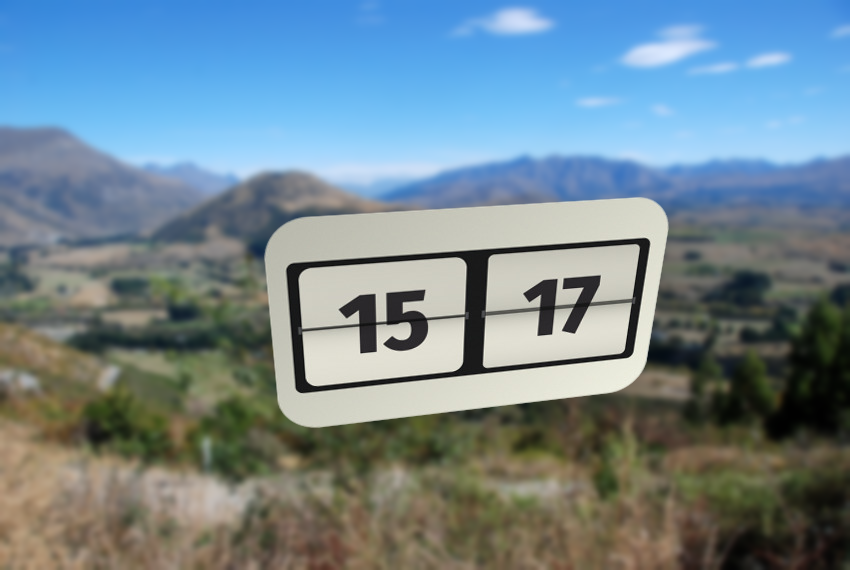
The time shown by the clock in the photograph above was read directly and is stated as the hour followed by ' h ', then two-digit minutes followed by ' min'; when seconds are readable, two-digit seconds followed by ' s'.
15 h 17 min
